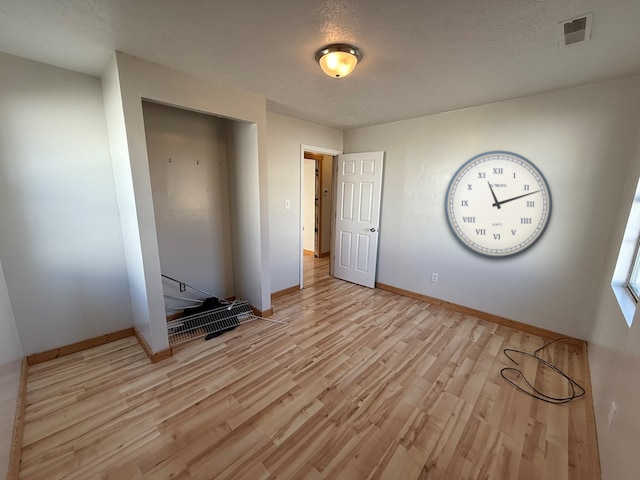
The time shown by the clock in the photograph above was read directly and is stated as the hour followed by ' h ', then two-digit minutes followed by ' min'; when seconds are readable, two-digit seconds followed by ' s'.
11 h 12 min
